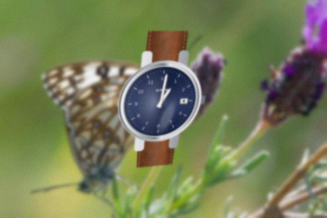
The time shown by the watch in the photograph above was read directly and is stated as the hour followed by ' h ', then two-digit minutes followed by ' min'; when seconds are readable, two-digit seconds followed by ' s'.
1 h 01 min
